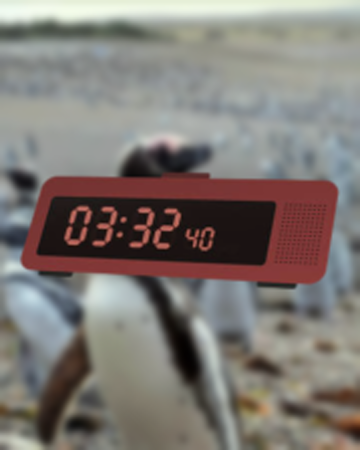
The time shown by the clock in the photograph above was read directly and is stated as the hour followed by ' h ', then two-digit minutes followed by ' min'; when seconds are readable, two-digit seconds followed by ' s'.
3 h 32 min 40 s
